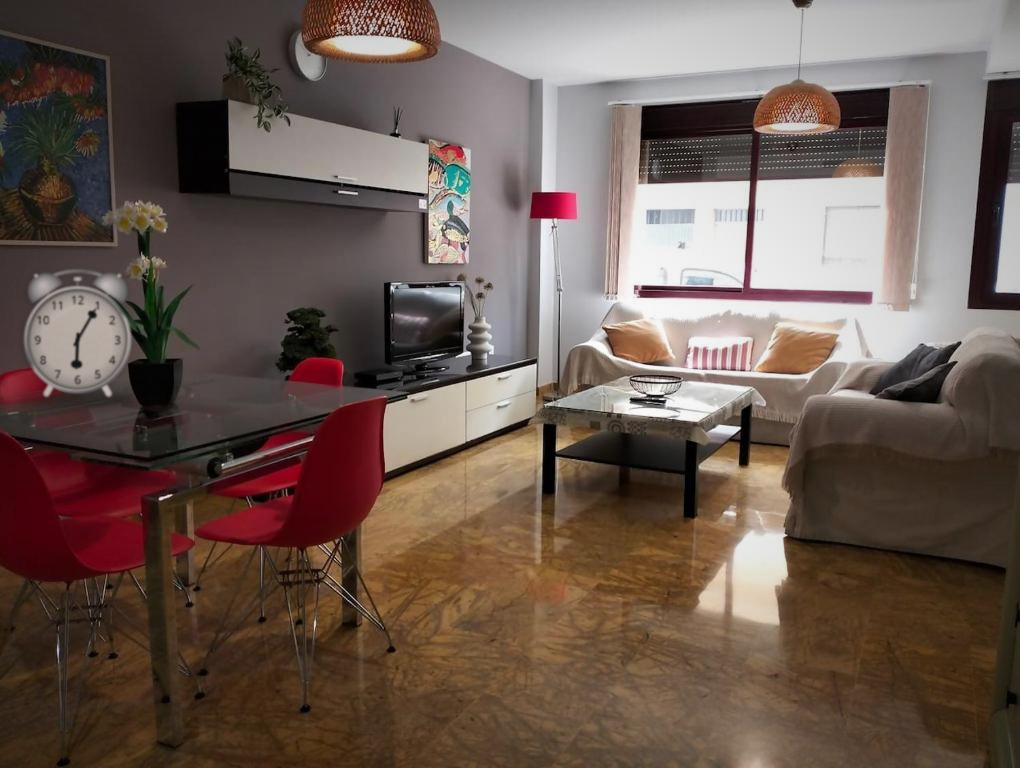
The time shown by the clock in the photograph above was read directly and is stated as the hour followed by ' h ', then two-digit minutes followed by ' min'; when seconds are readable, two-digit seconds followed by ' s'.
6 h 05 min
